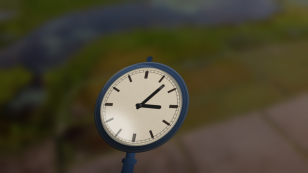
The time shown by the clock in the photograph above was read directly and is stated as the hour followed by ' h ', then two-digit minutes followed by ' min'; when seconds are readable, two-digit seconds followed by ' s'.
3 h 07 min
